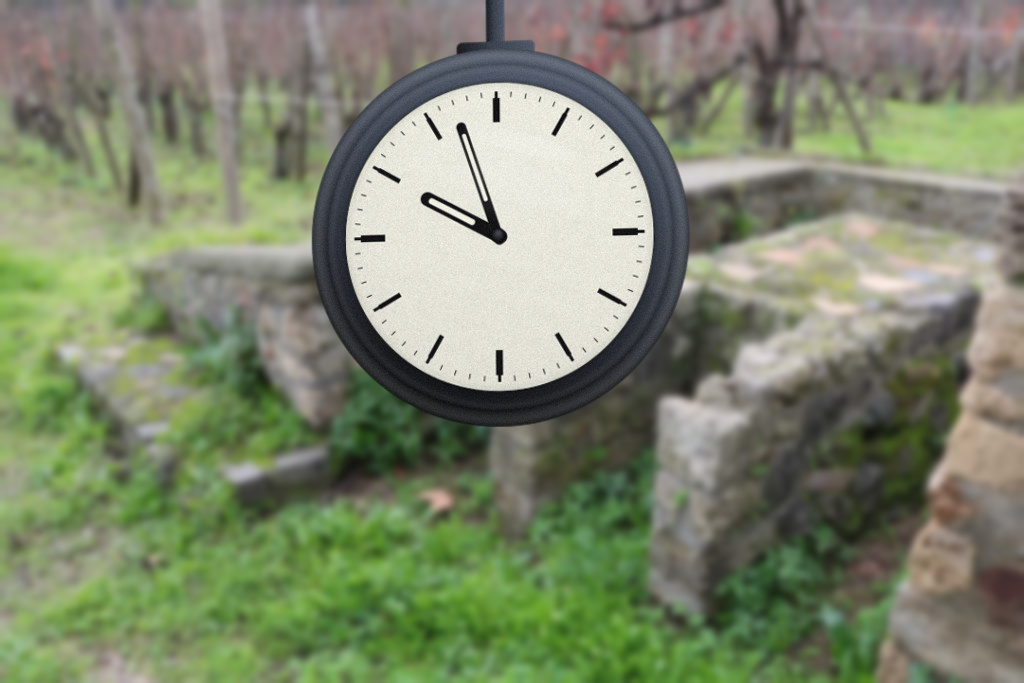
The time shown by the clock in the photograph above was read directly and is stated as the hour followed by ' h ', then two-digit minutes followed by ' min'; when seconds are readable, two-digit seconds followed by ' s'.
9 h 57 min
